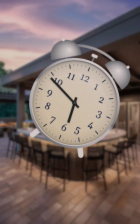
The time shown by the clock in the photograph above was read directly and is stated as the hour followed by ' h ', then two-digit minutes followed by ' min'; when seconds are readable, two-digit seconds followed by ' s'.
5 h 49 min
